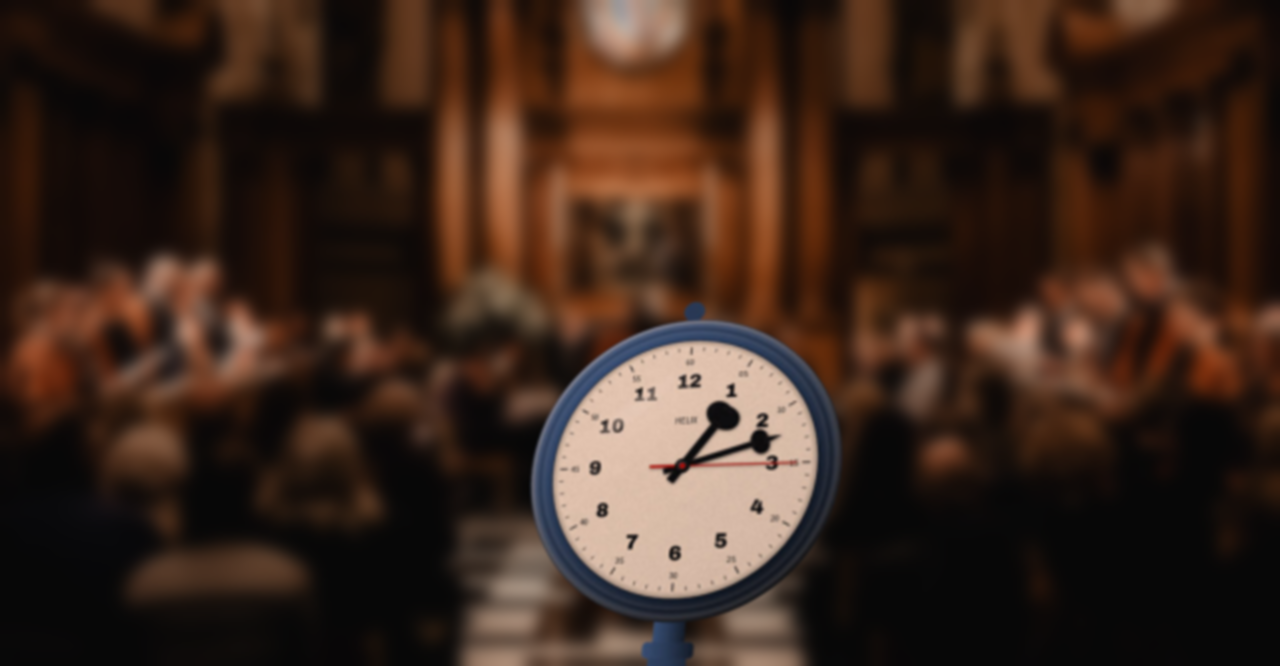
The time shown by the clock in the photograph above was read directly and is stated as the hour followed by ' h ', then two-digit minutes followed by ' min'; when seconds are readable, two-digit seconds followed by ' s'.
1 h 12 min 15 s
